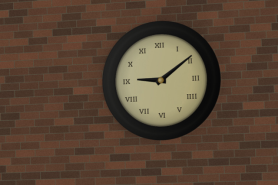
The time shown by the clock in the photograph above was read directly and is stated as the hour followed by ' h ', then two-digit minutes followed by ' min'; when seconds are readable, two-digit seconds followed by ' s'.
9 h 09 min
